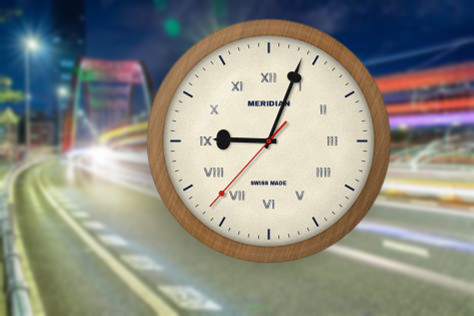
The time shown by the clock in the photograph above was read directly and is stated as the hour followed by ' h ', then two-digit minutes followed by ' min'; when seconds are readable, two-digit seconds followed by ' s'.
9 h 03 min 37 s
